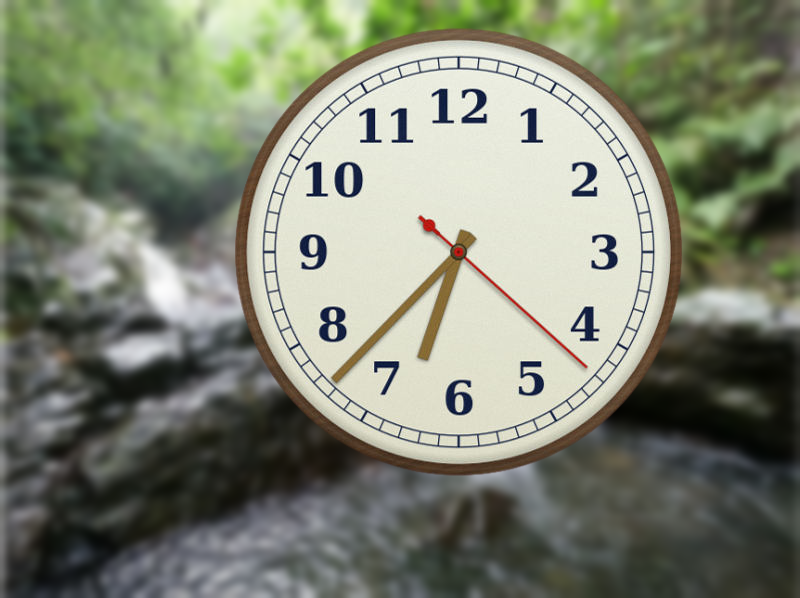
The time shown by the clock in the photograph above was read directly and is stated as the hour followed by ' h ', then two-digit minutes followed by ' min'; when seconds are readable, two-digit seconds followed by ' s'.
6 h 37 min 22 s
